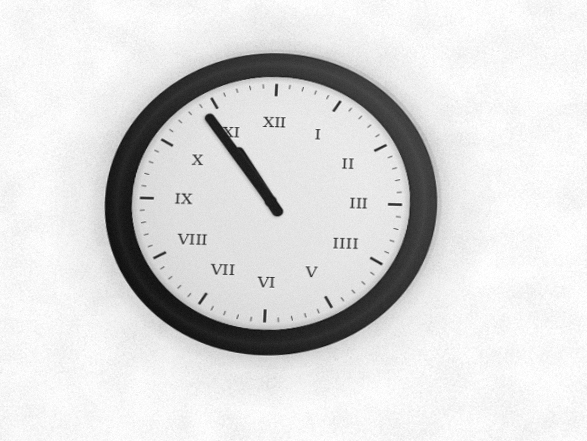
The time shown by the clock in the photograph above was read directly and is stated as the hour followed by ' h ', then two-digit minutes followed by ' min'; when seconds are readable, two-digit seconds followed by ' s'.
10 h 54 min
